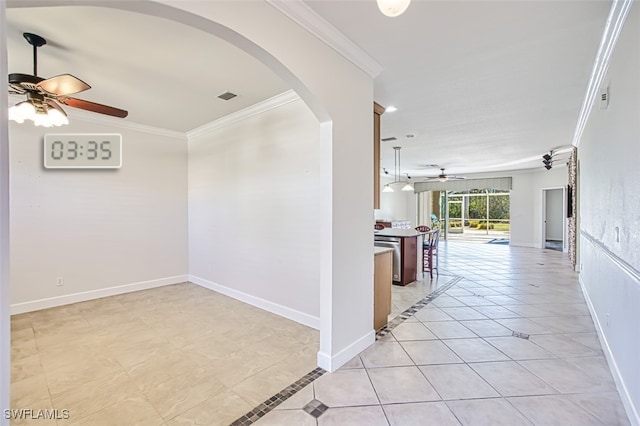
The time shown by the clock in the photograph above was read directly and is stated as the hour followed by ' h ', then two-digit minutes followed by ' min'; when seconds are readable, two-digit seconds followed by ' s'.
3 h 35 min
